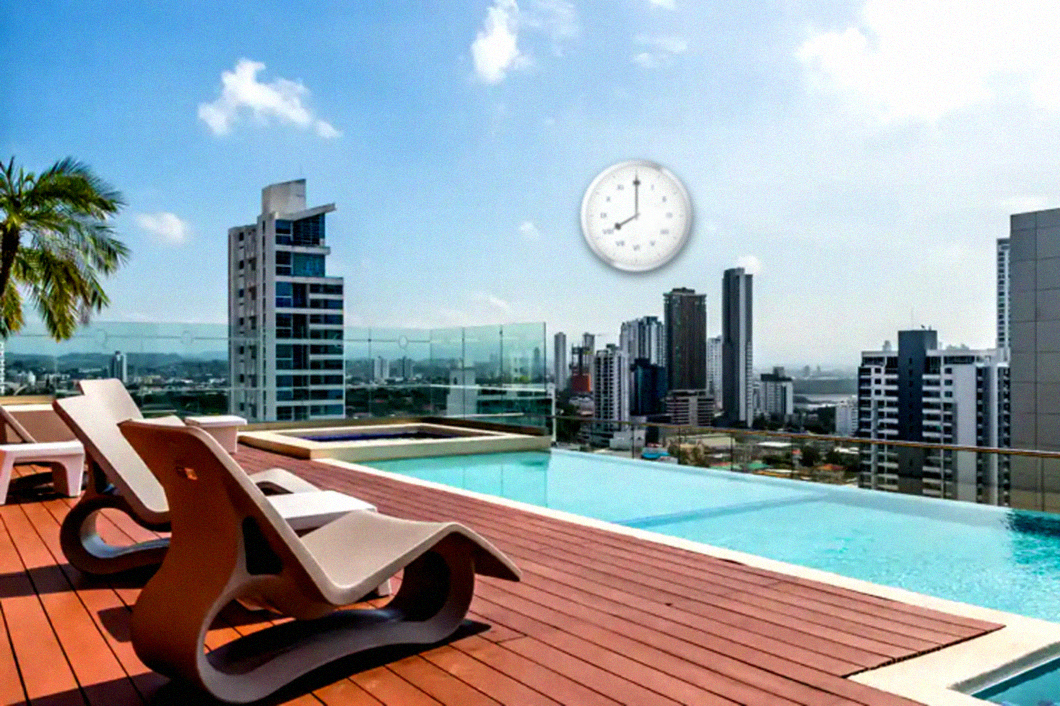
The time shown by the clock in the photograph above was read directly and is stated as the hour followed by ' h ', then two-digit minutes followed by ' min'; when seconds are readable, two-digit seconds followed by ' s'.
8 h 00 min
